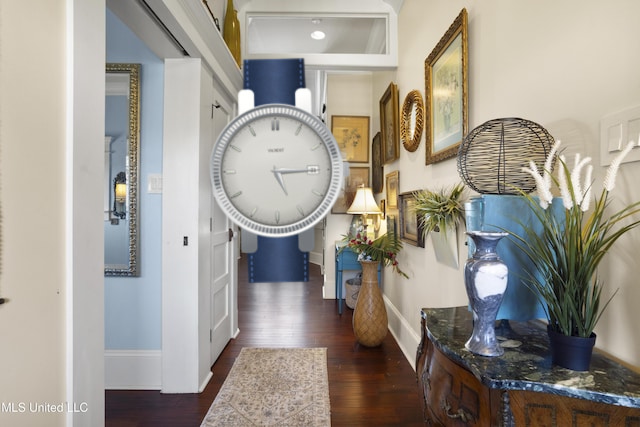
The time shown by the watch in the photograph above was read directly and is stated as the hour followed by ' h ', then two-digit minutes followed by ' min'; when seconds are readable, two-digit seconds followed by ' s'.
5 h 15 min
